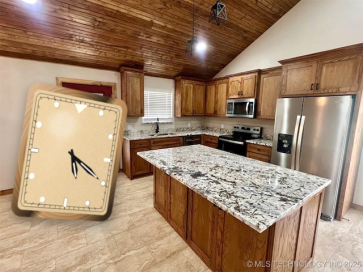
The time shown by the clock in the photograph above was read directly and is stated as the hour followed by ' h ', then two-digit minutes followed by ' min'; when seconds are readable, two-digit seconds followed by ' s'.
5 h 20 min
